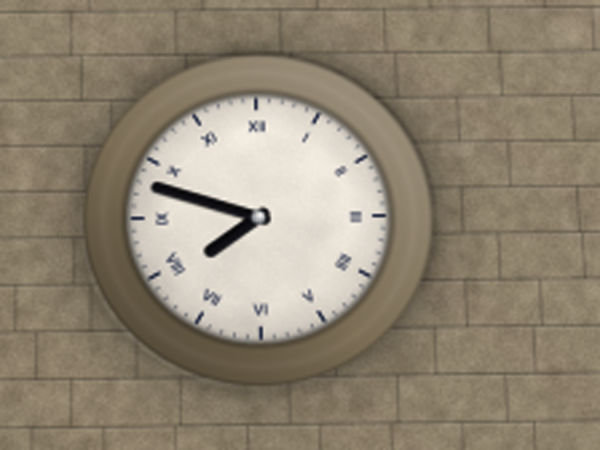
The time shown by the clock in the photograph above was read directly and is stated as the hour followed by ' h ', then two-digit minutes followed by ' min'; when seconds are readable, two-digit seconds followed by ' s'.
7 h 48 min
